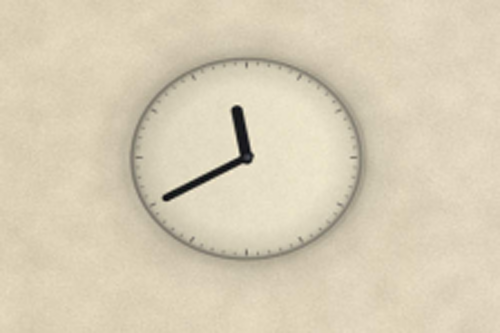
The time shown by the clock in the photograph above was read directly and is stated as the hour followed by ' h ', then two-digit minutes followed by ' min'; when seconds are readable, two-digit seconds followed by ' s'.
11 h 40 min
